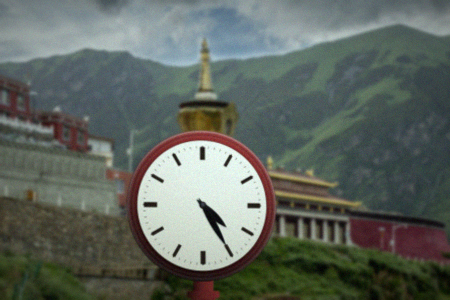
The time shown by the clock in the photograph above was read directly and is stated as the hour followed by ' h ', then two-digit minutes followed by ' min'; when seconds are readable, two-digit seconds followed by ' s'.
4 h 25 min
